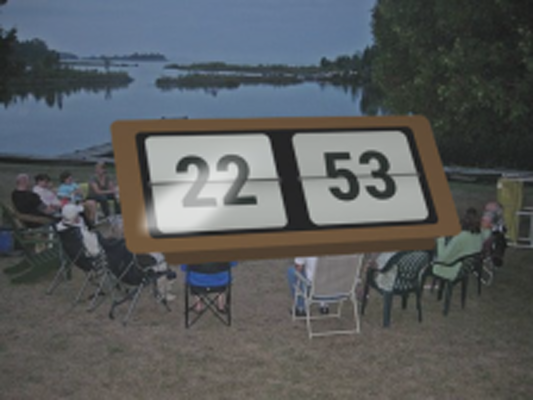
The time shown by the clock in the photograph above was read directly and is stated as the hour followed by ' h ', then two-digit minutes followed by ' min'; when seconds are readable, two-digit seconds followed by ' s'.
22 h 53 min
